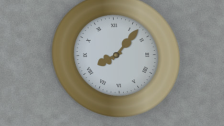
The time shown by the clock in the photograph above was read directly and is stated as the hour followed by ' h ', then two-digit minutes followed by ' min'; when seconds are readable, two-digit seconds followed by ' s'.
8 h 07 min
